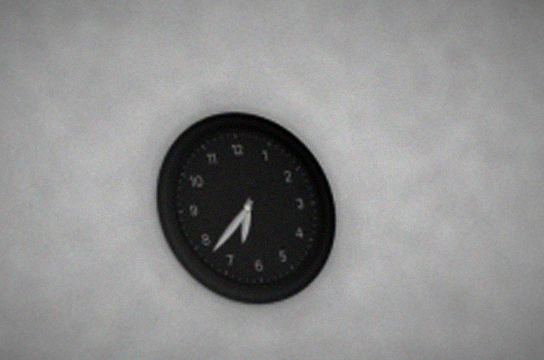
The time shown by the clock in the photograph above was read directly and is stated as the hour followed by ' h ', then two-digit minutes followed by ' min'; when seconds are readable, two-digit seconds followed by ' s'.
6 h 38 min
